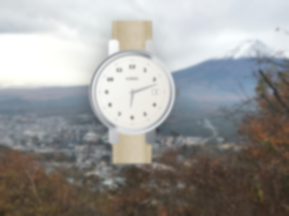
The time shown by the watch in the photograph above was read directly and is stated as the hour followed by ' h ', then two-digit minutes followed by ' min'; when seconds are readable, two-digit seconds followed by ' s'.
6 h 12 min
